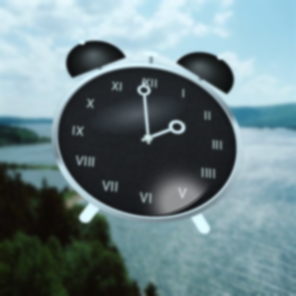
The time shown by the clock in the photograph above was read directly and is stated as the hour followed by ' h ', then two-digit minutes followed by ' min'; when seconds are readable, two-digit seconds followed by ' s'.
1 h 59 min
